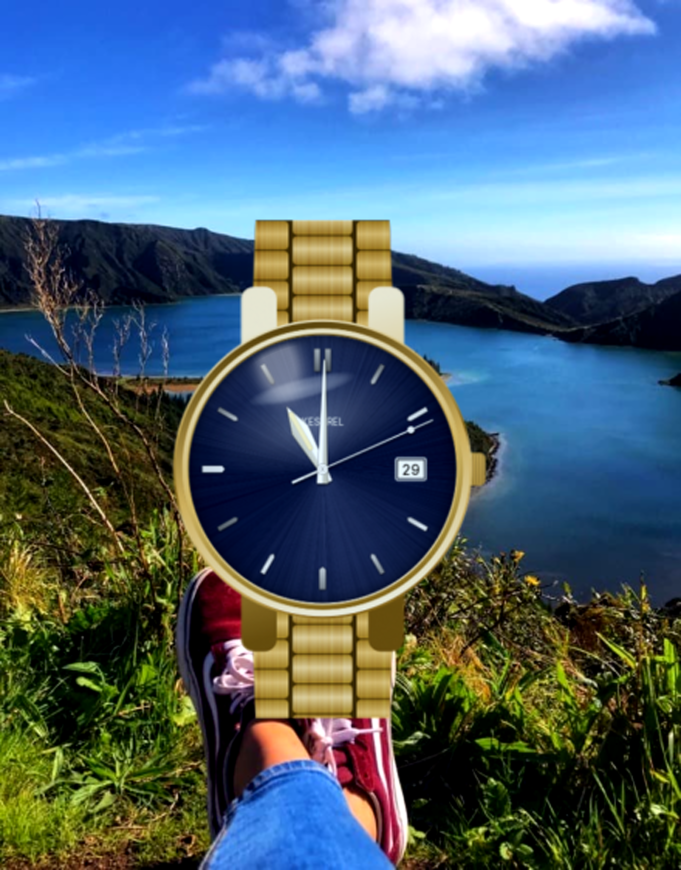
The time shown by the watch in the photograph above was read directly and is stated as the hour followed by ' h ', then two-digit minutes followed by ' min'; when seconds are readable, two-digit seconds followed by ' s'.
11 h 00 min 11 s
